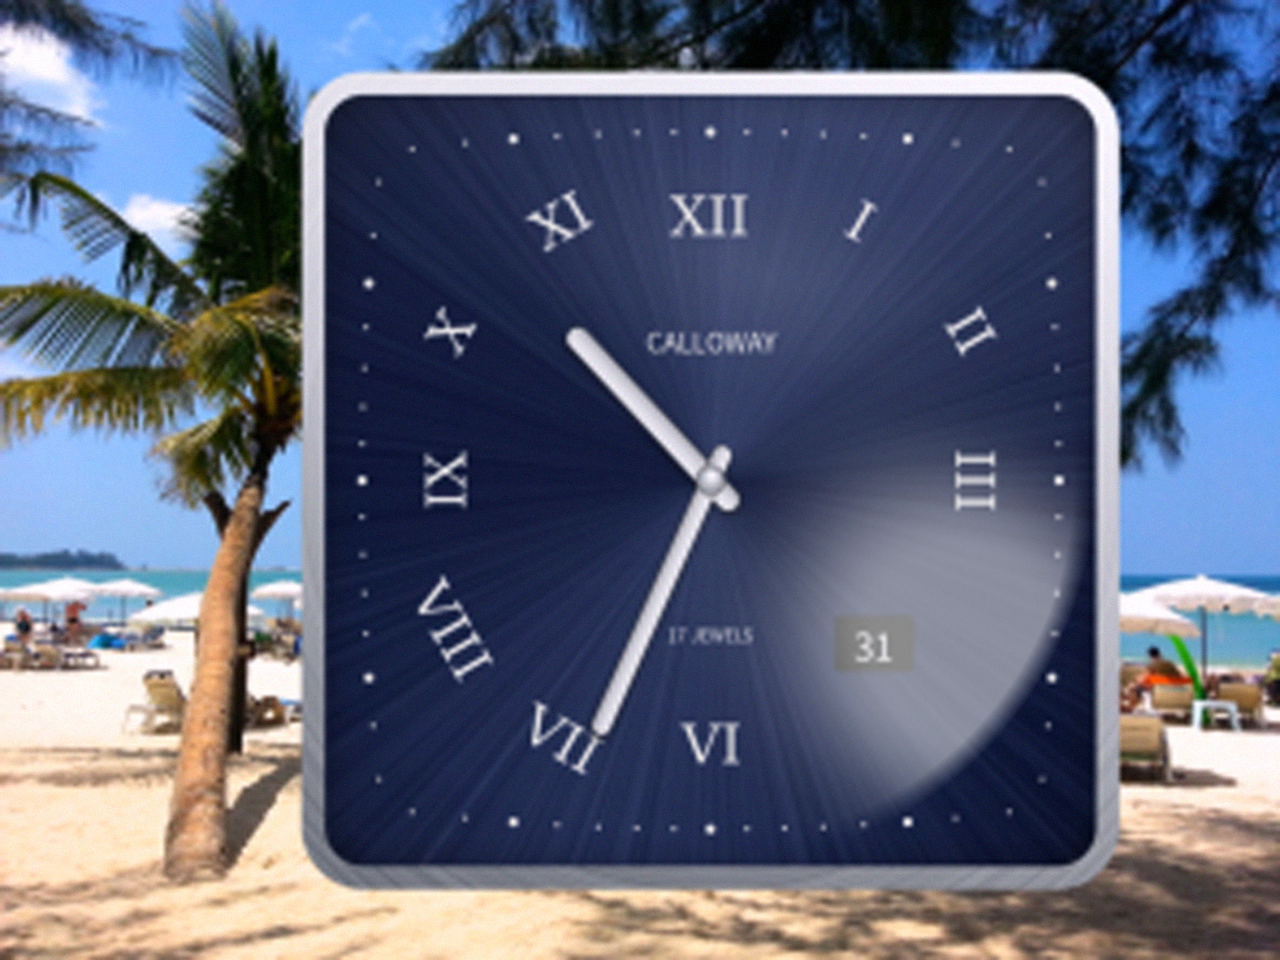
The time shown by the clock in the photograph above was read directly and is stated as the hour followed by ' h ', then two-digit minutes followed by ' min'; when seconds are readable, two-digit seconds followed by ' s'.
10 h 34 min
